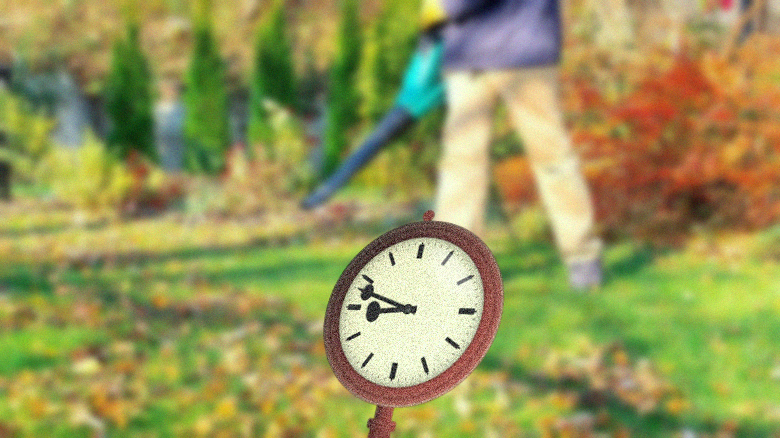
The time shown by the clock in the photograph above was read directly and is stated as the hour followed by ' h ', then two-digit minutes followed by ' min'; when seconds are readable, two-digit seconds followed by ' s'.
8 h 48 min
